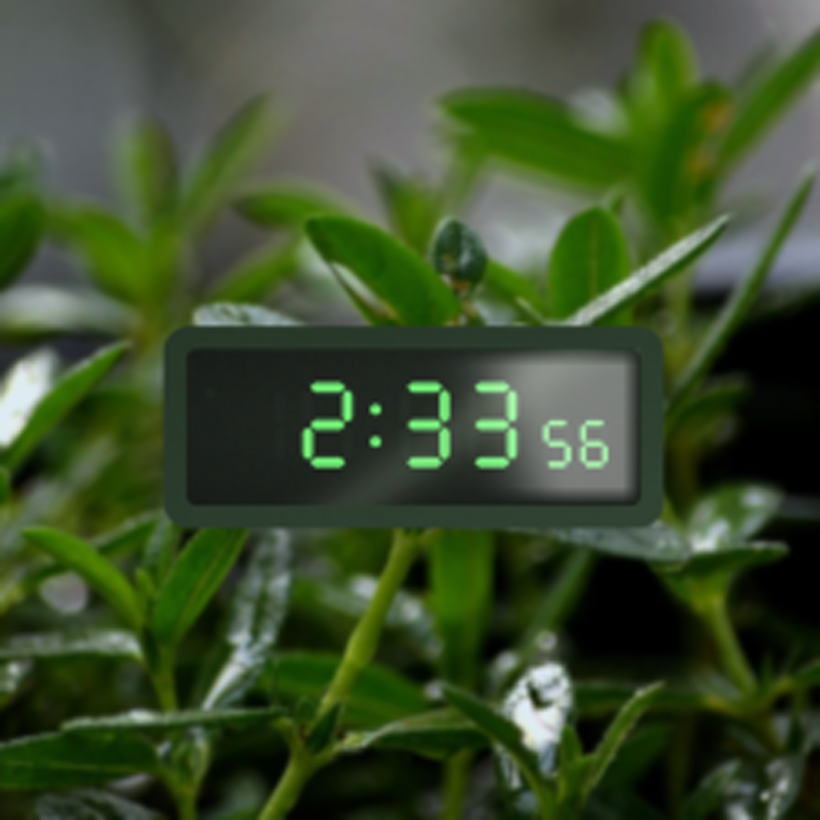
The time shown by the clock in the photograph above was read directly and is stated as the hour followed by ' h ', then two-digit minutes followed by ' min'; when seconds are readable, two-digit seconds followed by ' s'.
2 h 33 min 56 s
